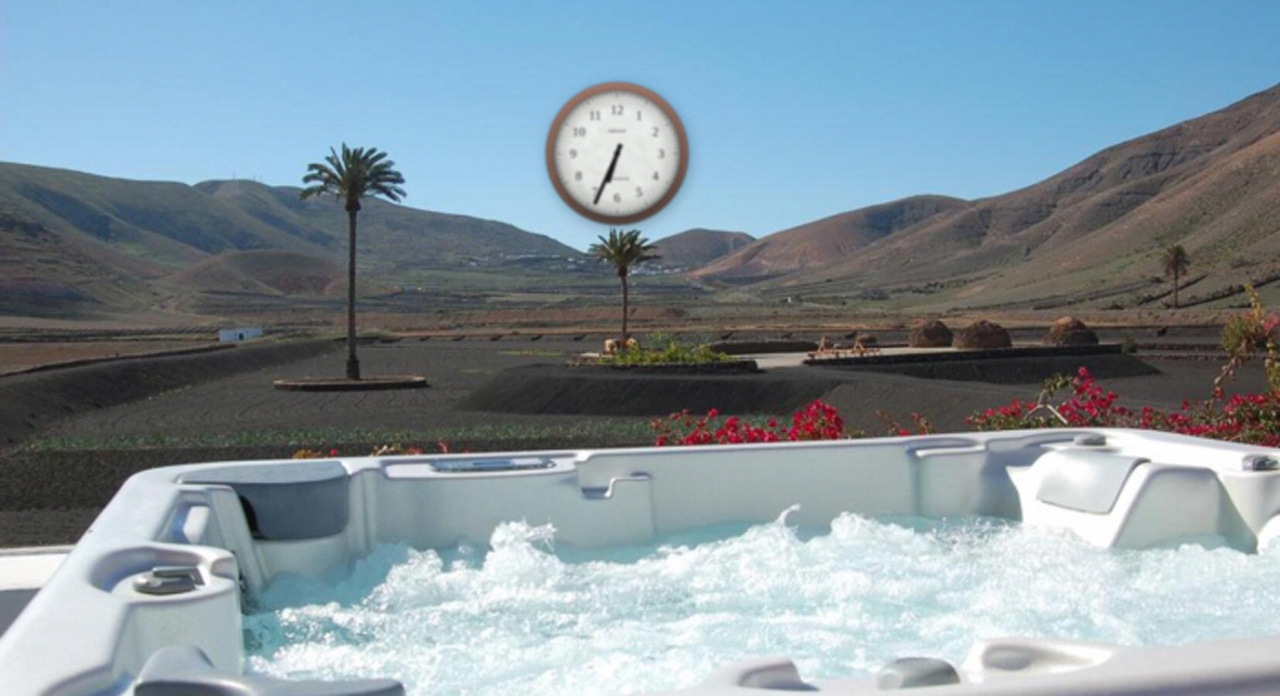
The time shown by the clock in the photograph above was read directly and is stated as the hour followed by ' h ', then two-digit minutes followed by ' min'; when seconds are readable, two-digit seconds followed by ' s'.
6 h 34 min
